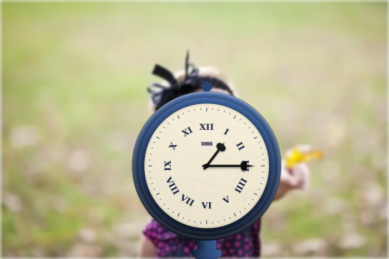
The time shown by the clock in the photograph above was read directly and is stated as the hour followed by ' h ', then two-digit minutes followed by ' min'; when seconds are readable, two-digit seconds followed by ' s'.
1 h 15 min
